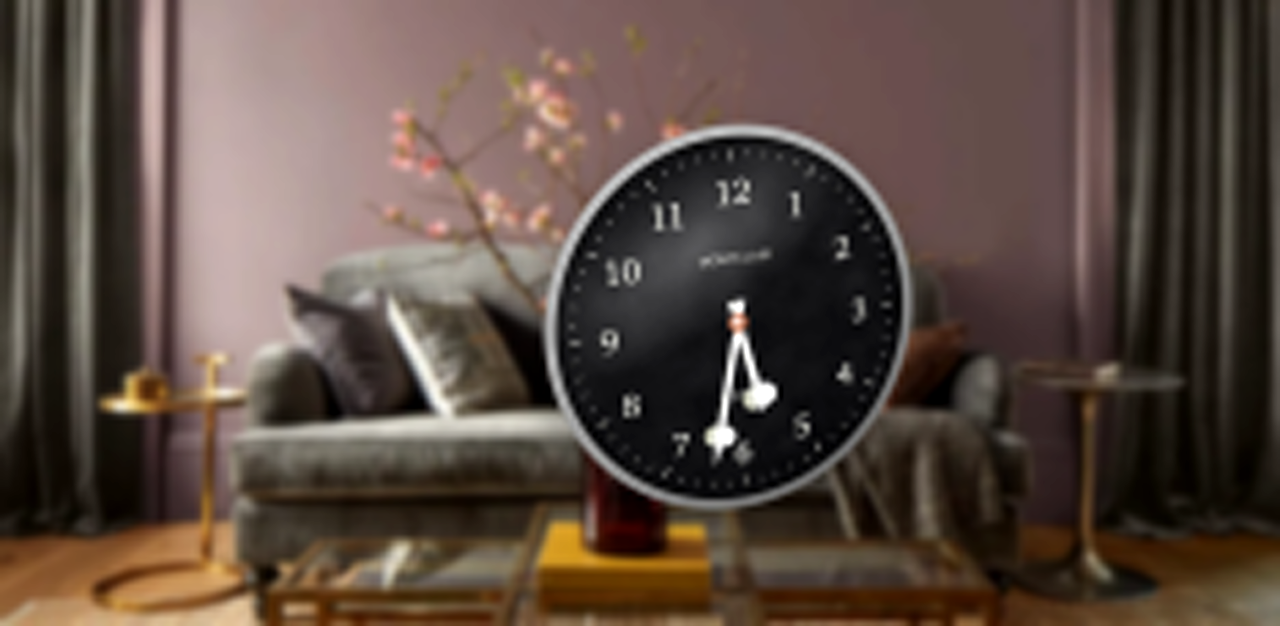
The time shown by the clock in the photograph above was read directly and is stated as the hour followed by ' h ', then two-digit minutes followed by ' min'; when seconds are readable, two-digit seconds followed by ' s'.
5 h 32 min
